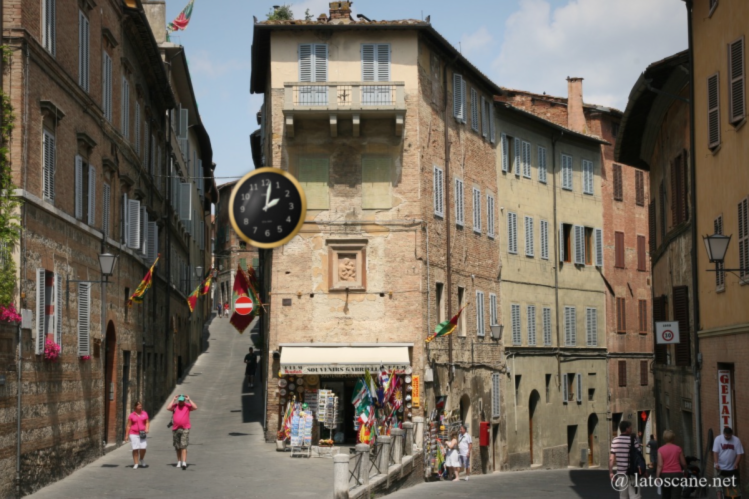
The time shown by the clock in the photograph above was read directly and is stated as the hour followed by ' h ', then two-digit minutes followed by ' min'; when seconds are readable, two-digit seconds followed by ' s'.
2 h 02 min
